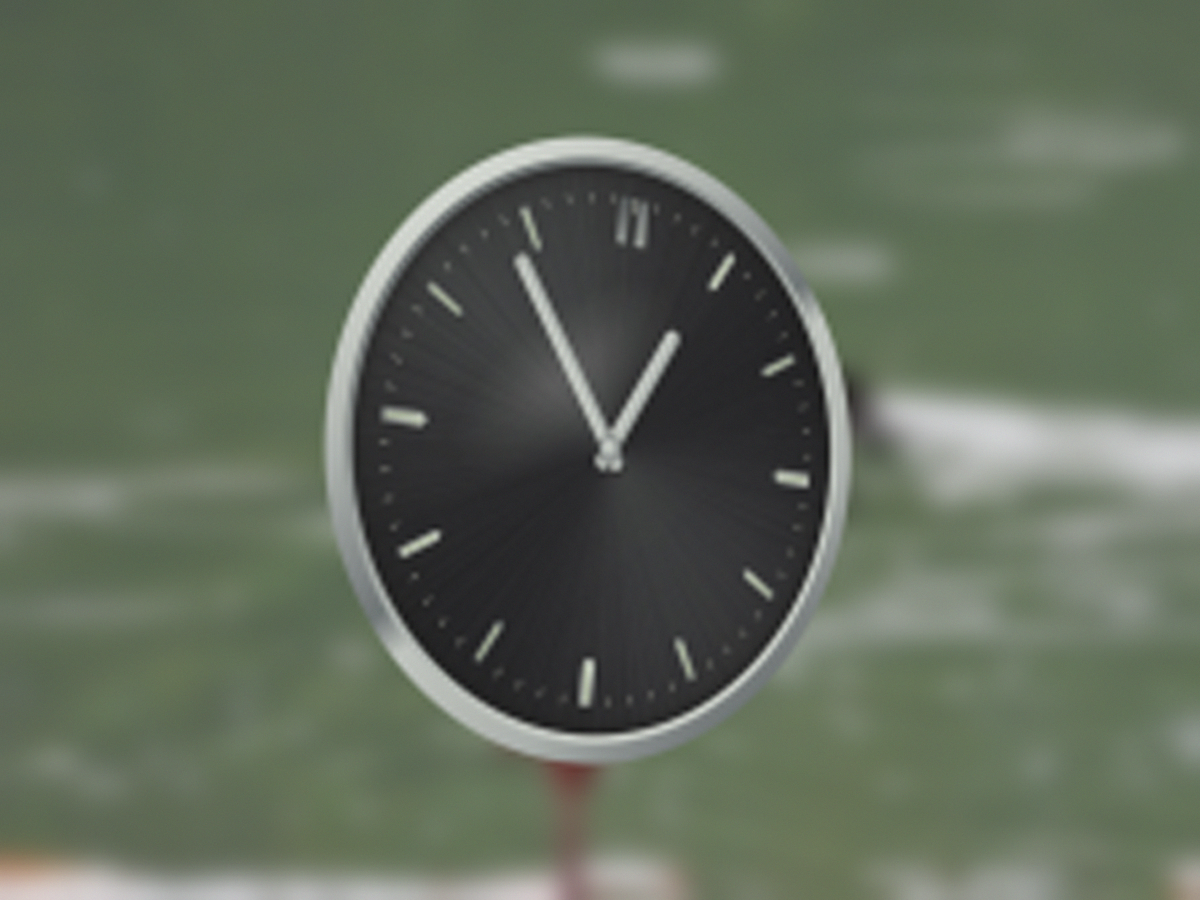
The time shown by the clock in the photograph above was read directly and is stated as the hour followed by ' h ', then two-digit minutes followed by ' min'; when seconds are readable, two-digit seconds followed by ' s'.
12 h 54 min
